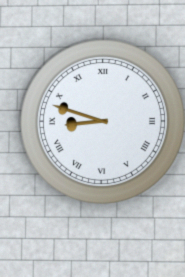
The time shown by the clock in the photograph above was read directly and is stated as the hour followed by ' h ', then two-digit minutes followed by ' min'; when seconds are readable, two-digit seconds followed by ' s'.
8 h 48 min
